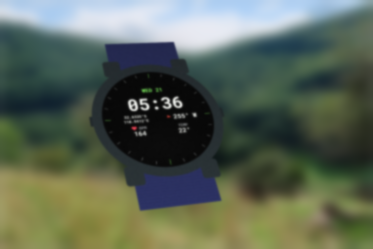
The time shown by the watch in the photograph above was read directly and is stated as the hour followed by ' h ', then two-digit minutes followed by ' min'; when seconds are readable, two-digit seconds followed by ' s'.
5 h 36 min
